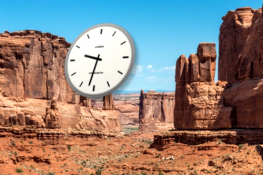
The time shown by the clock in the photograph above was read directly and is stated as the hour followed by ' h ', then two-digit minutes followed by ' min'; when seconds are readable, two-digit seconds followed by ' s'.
9 h 32 min
